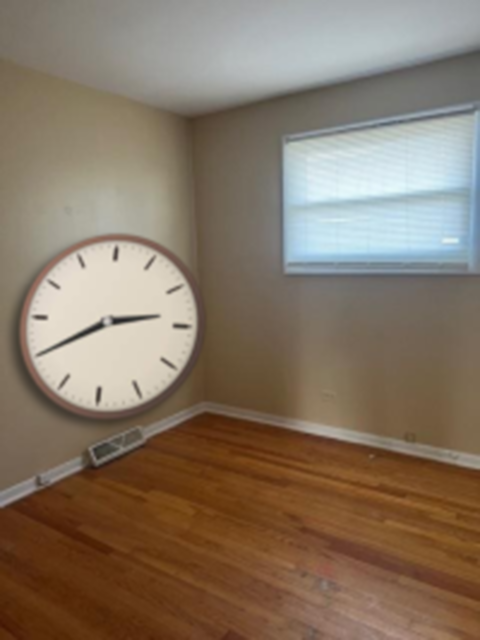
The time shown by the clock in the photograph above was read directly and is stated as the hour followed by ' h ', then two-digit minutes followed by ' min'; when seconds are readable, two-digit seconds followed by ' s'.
2 h 40 min
